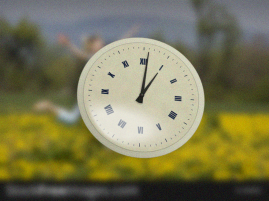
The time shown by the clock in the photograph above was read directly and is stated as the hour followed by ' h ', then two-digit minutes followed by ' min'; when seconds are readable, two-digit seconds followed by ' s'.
1 h 01 min
